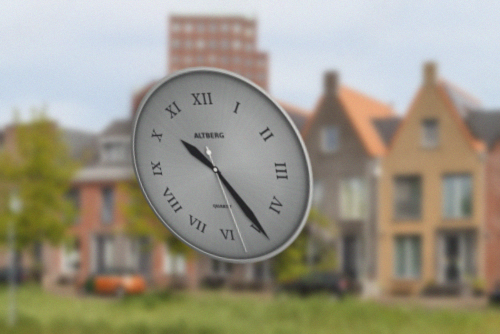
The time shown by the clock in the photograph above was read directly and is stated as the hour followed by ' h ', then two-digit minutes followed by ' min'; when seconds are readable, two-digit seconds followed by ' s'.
10 h 24 min 28 s
